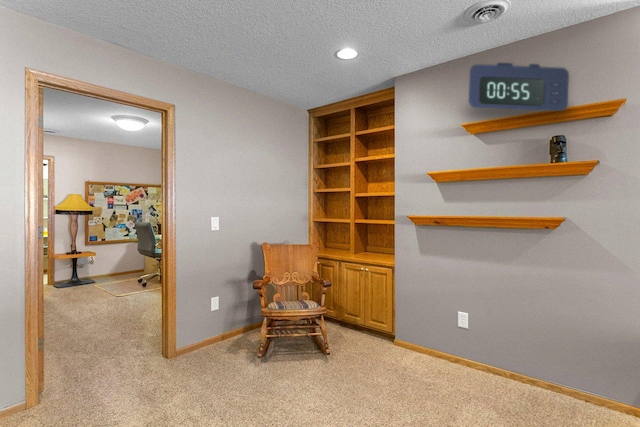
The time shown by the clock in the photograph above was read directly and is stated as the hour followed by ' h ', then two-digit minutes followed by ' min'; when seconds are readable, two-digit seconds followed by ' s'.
0 h 55 min
